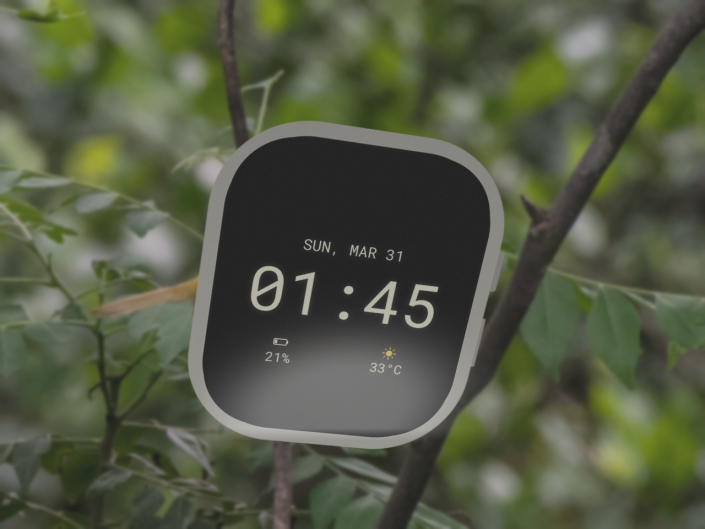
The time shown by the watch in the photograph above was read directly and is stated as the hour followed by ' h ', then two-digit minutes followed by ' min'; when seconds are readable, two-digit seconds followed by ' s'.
1 h 45 min
